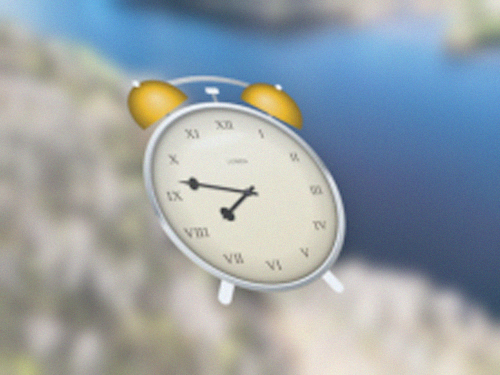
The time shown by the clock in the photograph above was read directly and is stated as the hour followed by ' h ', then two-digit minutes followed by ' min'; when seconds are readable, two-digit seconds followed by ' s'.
7 h 47 min
